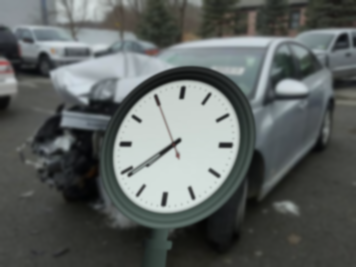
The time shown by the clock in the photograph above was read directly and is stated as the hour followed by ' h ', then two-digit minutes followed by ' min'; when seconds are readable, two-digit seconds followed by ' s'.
7 h 38 min 55 s
